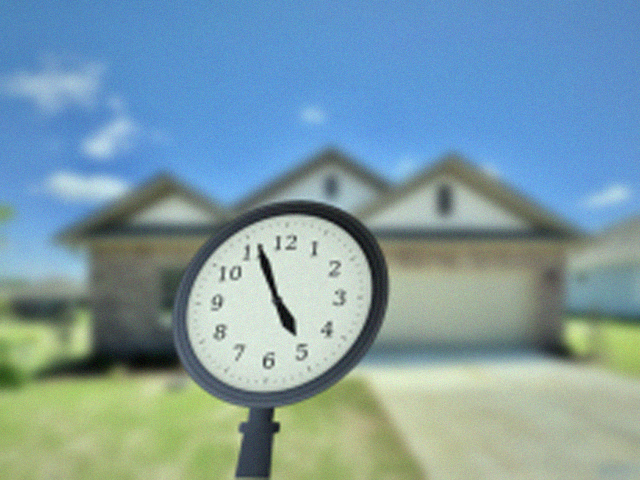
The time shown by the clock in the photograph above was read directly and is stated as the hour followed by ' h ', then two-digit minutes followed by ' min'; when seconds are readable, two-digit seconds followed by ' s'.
4 h 56 min
